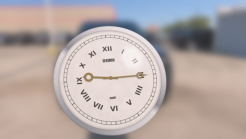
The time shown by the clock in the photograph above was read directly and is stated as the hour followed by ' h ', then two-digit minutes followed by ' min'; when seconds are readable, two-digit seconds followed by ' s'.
9 h 15 min
